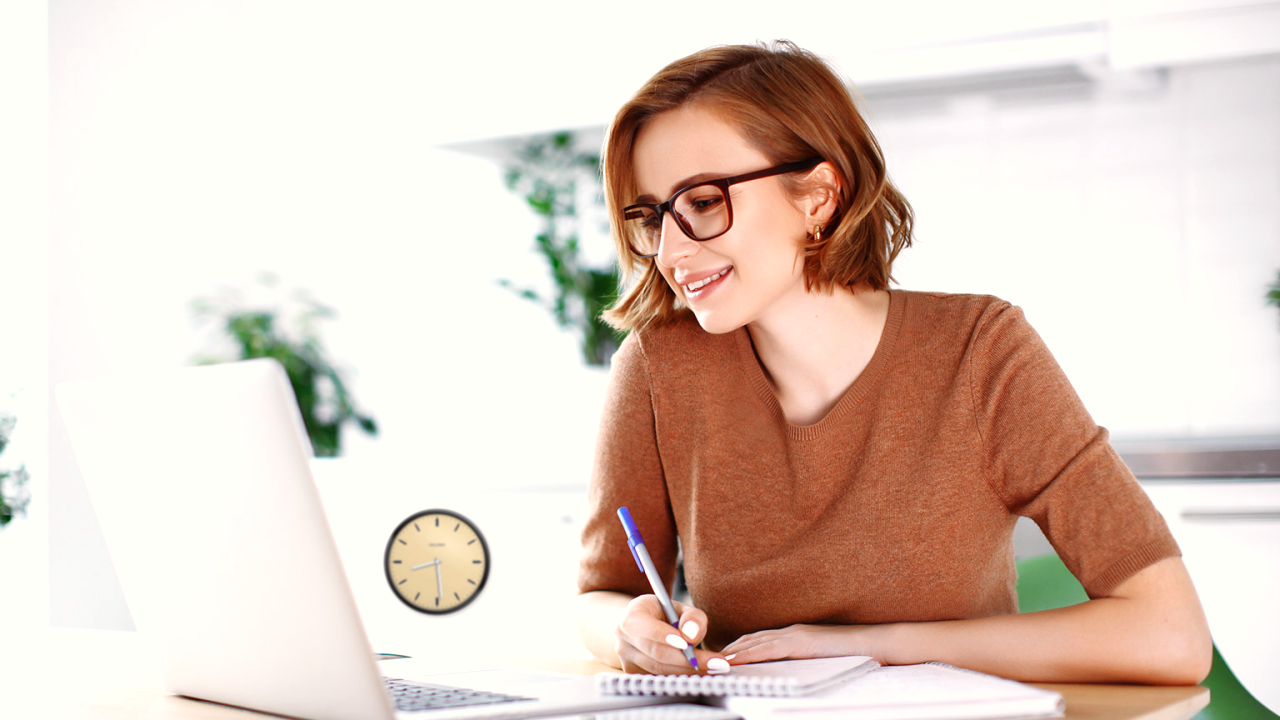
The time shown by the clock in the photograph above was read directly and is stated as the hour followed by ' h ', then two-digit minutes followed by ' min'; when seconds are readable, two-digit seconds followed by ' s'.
8 h 29 min
